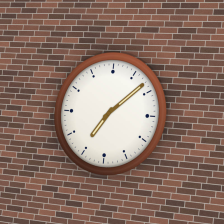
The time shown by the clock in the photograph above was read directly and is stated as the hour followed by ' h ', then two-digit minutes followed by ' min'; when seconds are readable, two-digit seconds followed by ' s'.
7 h 08 min
